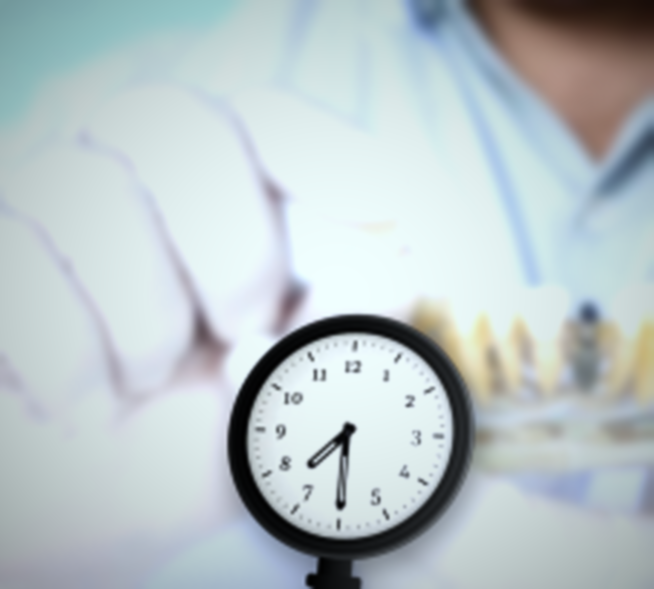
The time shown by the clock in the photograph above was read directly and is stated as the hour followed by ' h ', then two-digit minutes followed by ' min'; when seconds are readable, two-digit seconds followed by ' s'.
7 h 30 min
